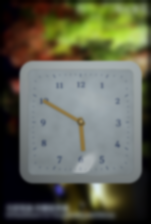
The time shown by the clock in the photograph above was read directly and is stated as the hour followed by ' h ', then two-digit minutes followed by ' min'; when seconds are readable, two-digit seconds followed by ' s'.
5 h 50 min
